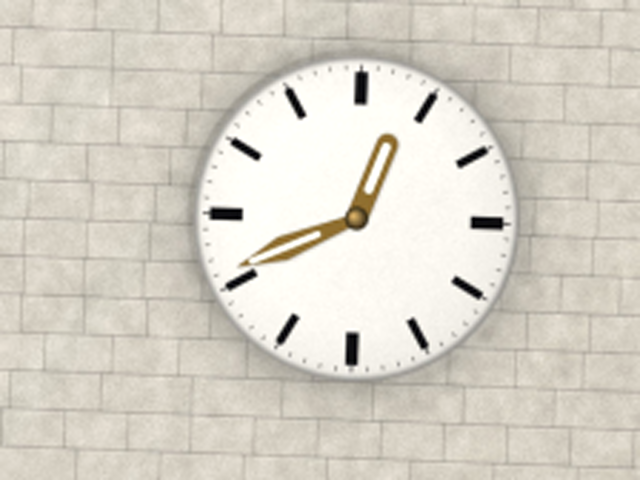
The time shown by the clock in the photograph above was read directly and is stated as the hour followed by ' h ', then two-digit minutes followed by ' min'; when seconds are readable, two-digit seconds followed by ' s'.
12 h 41 min
